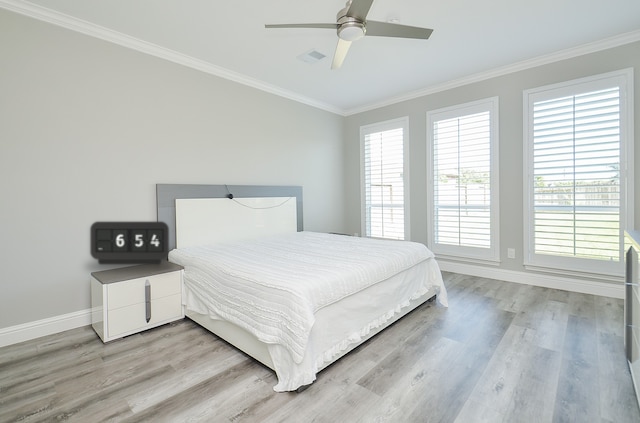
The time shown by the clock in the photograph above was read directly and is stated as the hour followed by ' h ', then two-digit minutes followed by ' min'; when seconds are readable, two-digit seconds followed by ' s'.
6 h 54 min
